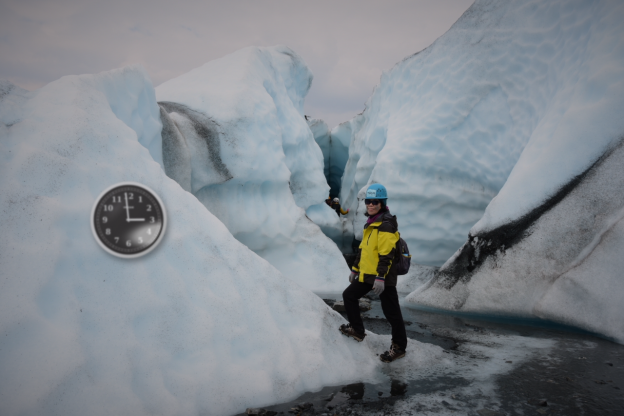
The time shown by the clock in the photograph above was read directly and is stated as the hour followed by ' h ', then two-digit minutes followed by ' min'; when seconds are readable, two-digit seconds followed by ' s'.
2 h 59 min
